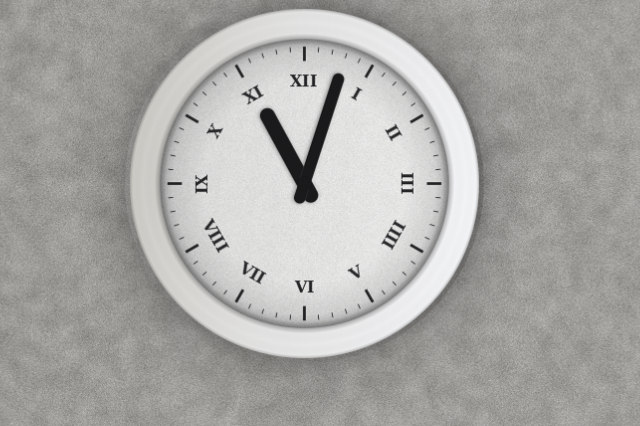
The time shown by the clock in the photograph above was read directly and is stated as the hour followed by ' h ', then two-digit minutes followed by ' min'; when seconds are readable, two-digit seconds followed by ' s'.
11 h 03 min
